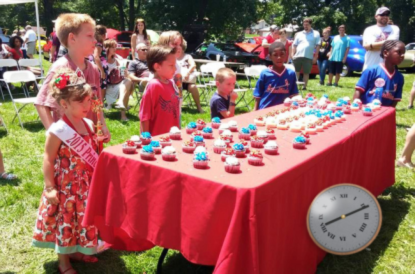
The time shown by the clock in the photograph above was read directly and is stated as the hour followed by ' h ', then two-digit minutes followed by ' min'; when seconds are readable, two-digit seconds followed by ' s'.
8 h 11 min
